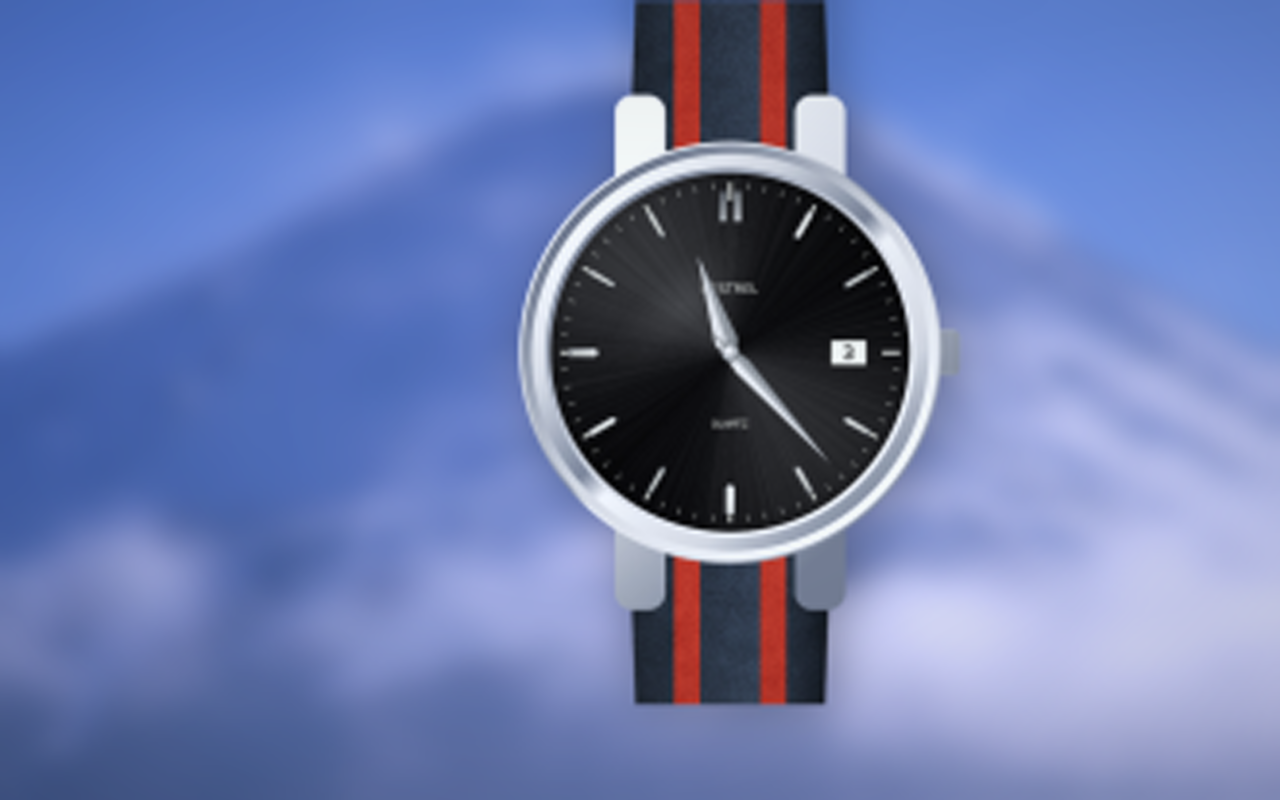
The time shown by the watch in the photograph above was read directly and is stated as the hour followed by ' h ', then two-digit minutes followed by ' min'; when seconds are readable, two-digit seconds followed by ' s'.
11 h 23 min
